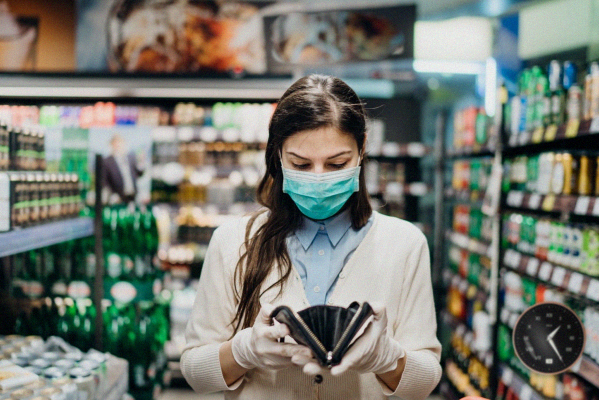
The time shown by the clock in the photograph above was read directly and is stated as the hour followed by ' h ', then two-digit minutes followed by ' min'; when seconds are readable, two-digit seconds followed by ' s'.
1 h 25 min
